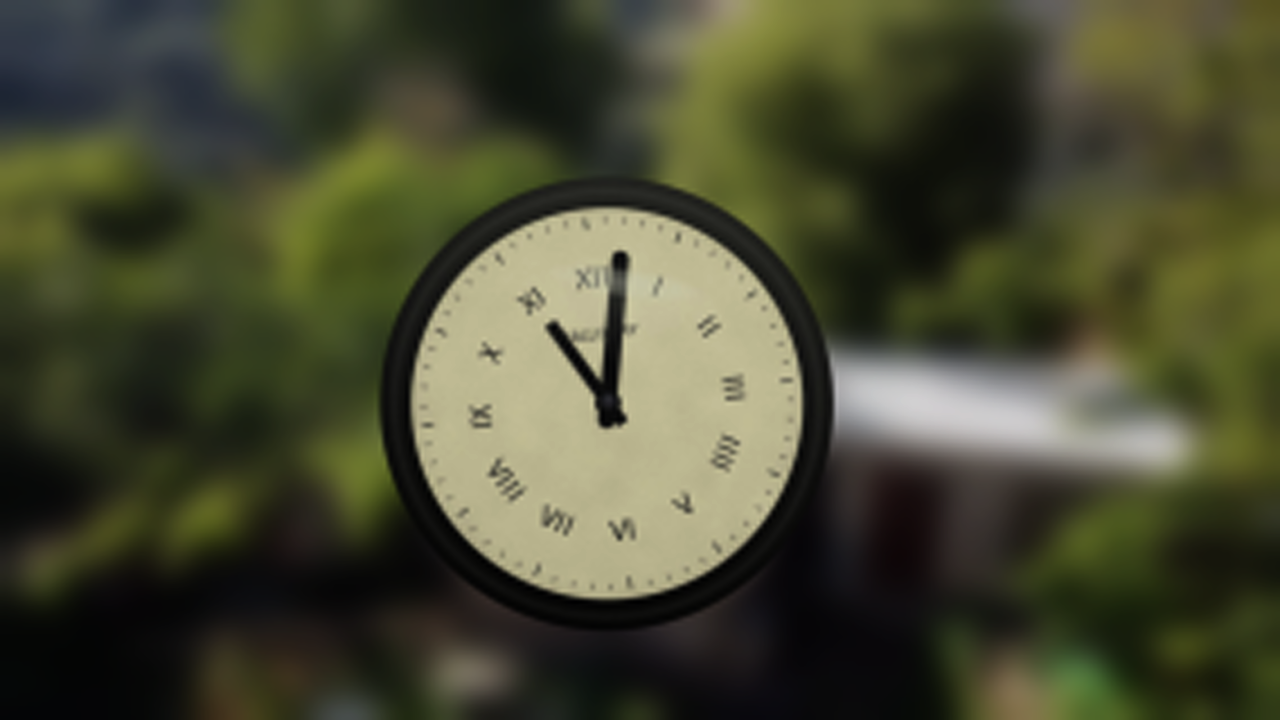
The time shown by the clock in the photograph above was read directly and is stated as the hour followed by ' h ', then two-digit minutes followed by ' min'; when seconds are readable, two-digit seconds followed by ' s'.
11 h 02 min
